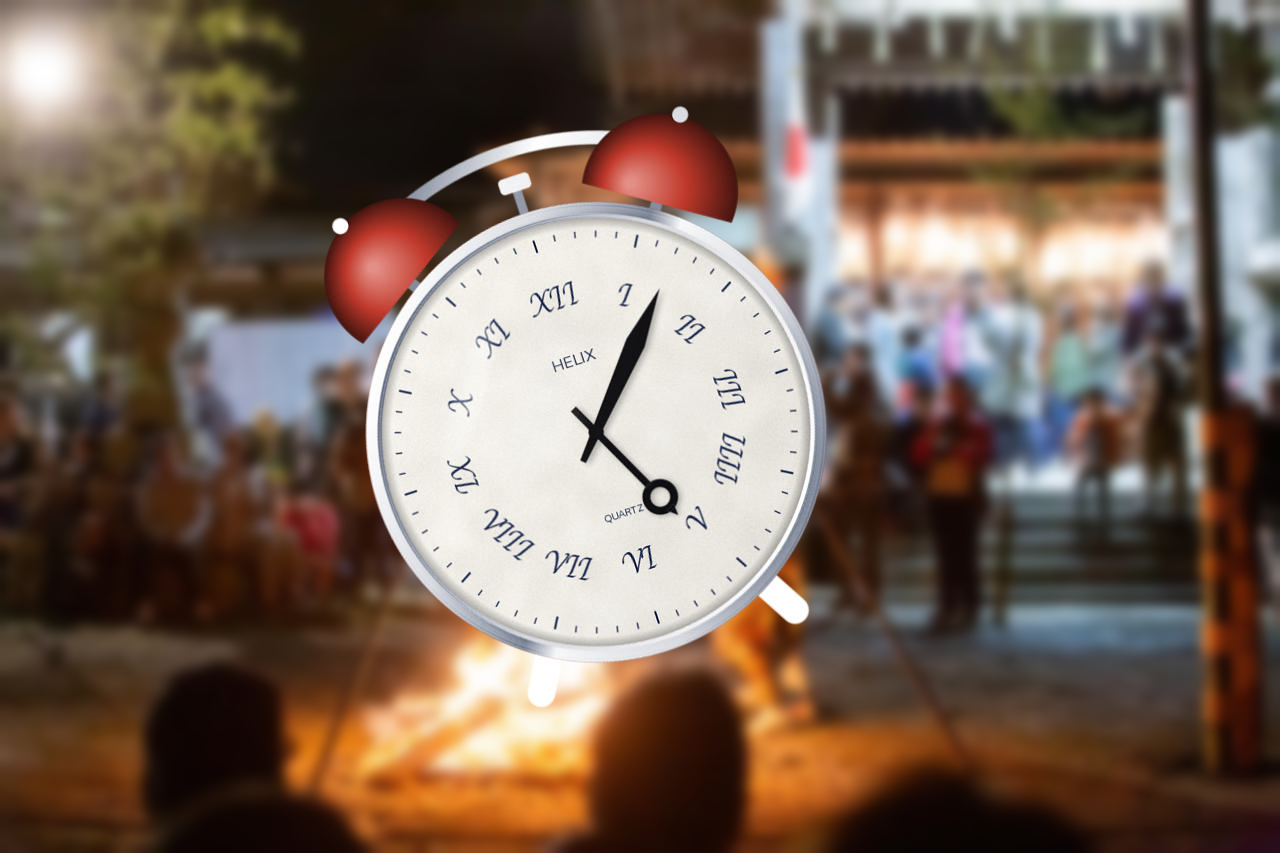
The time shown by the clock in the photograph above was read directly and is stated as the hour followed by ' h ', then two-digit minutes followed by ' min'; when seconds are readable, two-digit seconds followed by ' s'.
5 h 07 min
